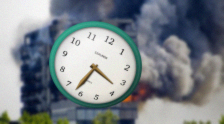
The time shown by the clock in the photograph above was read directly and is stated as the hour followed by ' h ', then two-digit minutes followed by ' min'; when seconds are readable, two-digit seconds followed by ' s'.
3 h 32 min
